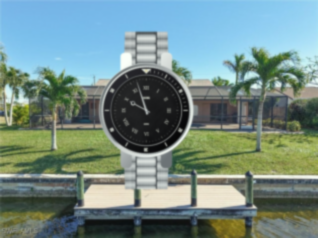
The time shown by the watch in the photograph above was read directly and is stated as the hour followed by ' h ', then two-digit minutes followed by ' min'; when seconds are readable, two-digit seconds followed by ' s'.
9 h 57 min
